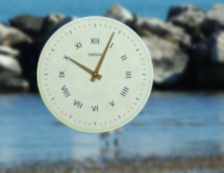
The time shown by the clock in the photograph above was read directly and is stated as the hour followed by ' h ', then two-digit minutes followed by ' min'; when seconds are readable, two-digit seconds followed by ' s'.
10 h 04 min
